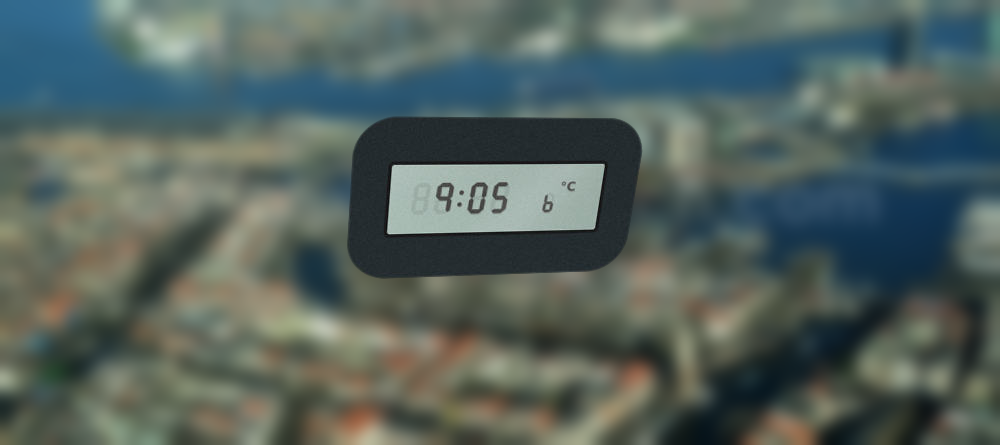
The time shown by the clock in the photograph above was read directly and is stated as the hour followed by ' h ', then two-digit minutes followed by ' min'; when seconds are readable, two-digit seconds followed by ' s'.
9 h 05 min
